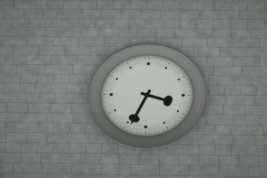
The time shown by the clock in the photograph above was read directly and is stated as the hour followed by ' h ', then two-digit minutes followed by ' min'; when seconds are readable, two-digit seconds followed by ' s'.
3 h 34 min
